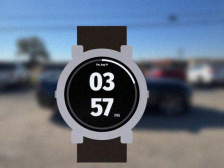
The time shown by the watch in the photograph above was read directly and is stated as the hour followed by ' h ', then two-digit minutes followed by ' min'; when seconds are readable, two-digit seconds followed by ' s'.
3 h 57 min
